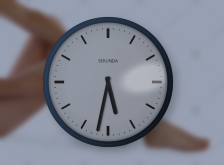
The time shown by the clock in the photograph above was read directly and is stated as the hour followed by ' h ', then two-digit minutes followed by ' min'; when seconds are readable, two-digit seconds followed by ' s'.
5 h 32 min
